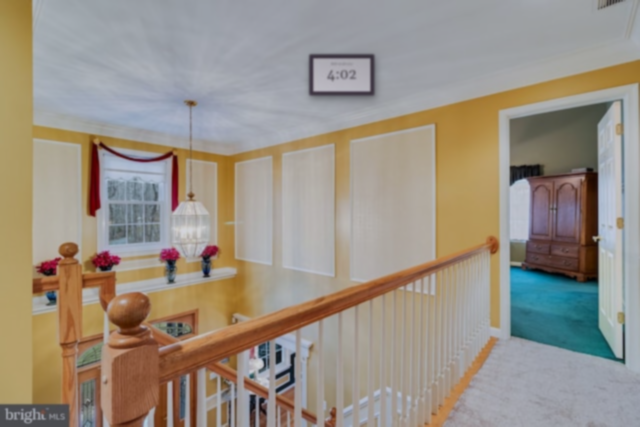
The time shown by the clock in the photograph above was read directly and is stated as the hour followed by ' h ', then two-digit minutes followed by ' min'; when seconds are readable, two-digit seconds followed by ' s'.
4 h 02 min
